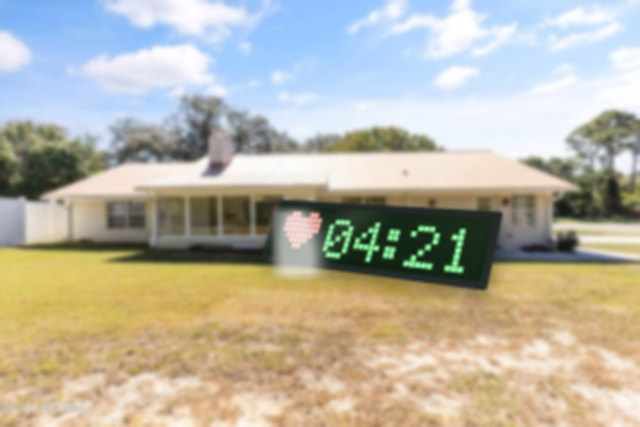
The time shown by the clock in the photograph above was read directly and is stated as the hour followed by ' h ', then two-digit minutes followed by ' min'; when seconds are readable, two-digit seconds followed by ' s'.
4 h 21 min
